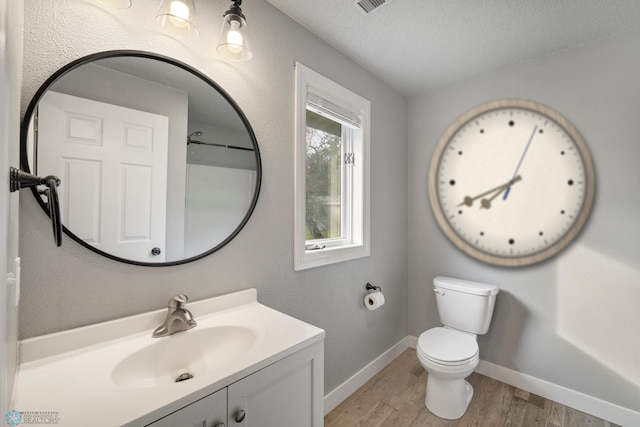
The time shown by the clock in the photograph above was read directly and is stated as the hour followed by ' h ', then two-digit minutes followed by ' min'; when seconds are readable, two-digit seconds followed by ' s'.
7 h 41 min 04 s
